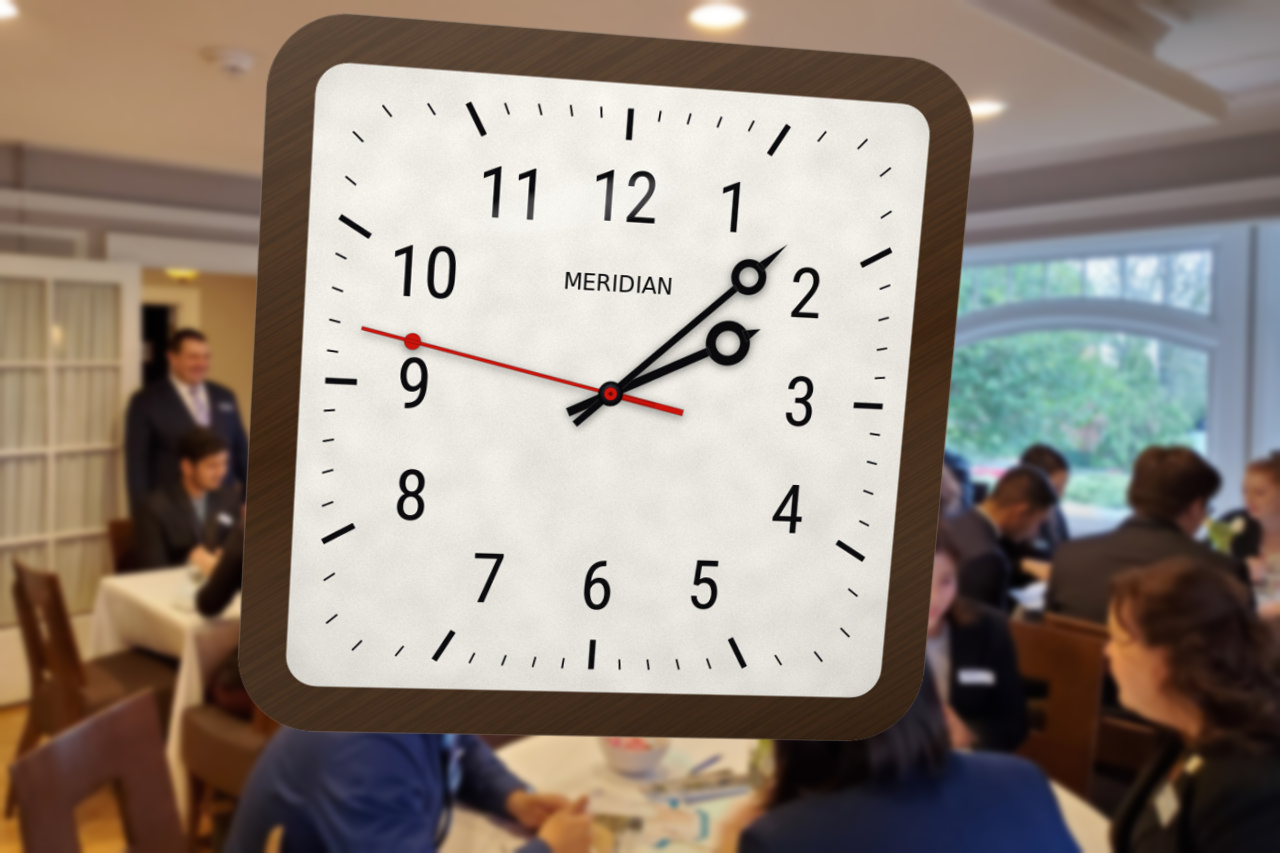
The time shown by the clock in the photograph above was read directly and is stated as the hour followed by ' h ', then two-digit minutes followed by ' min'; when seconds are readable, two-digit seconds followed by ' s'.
2 h 07 min 47 s
